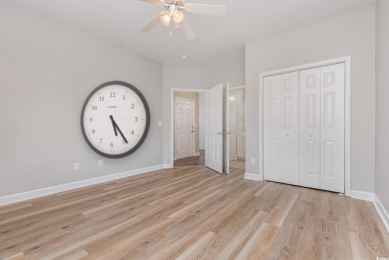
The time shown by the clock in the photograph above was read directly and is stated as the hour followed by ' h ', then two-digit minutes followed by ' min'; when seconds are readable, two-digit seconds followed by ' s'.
5 h 24 min
